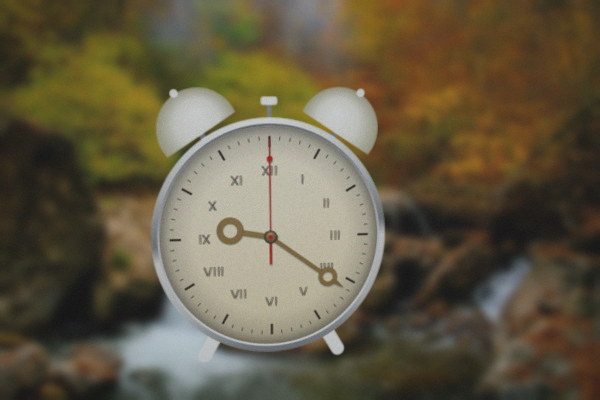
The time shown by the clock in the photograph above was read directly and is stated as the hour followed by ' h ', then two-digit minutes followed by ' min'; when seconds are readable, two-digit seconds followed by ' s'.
9 h 21 min 00 s
